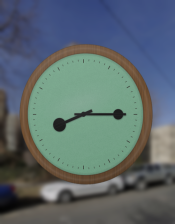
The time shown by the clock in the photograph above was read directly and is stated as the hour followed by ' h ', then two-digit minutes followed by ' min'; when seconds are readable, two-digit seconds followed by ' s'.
8 h 15 min
